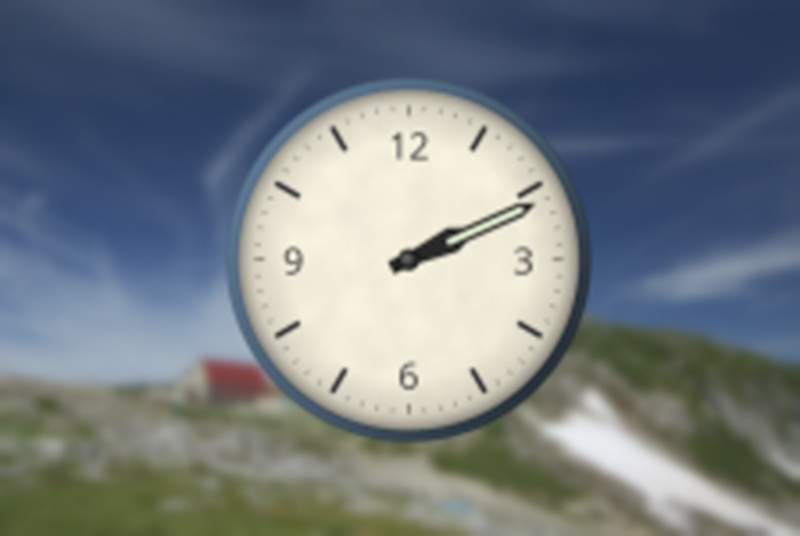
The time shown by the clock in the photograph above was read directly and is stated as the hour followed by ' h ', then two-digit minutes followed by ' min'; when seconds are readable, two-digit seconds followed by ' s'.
2 h 11 min
